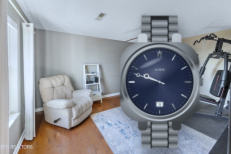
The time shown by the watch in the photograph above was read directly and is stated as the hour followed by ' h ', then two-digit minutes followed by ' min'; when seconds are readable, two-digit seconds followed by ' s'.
9 h 48 min
